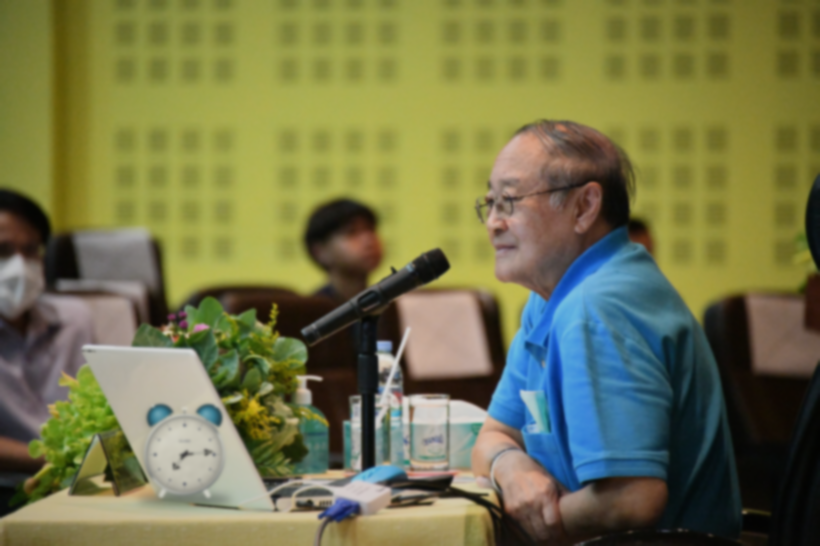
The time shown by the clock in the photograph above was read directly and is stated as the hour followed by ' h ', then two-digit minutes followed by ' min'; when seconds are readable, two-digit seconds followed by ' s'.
7 h 14 min
